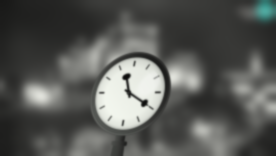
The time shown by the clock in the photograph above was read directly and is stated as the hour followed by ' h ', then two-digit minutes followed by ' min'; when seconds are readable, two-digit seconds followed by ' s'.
11 h 20 min
